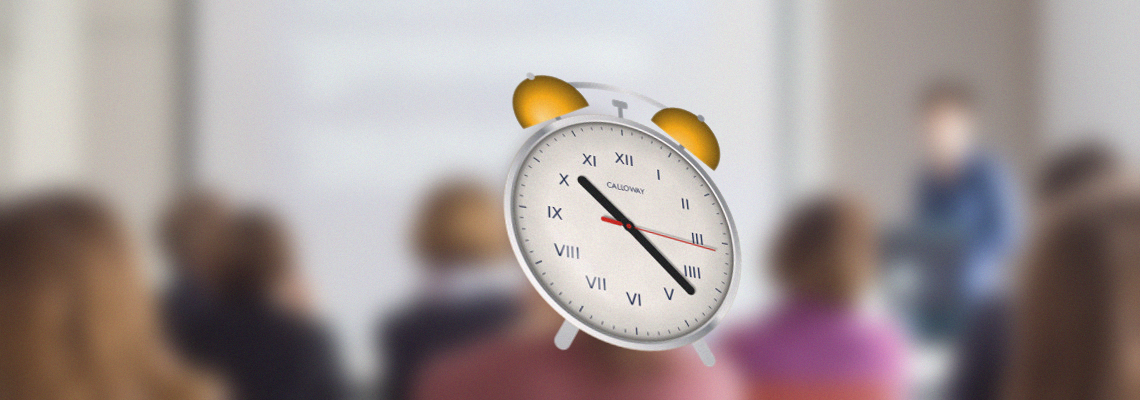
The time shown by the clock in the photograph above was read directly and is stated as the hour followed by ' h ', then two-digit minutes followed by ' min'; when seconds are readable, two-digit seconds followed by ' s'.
10 h 22 min 16 s
